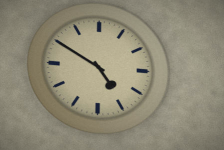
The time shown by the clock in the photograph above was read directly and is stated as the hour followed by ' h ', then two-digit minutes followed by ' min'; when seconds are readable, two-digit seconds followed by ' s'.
4 h 50 min
